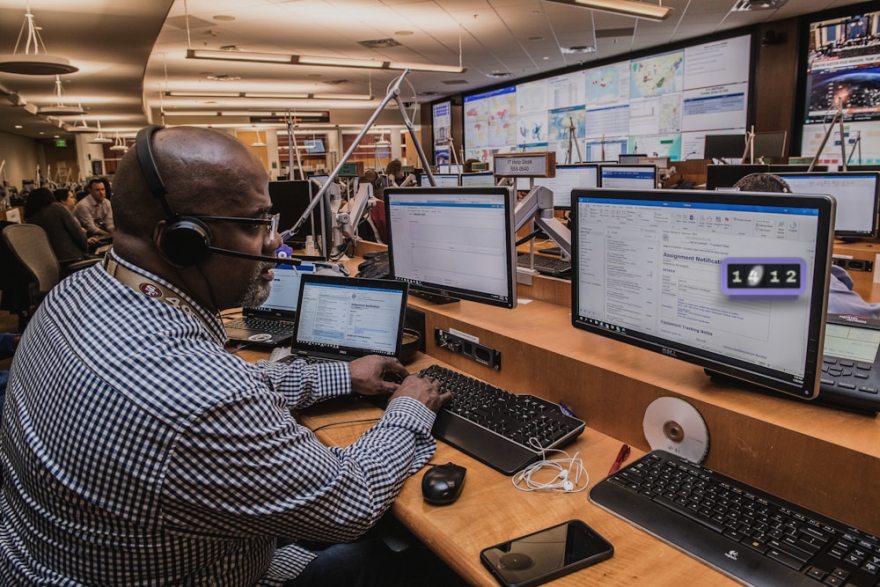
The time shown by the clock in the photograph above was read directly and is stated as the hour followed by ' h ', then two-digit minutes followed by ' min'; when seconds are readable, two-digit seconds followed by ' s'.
14 h 12 min
